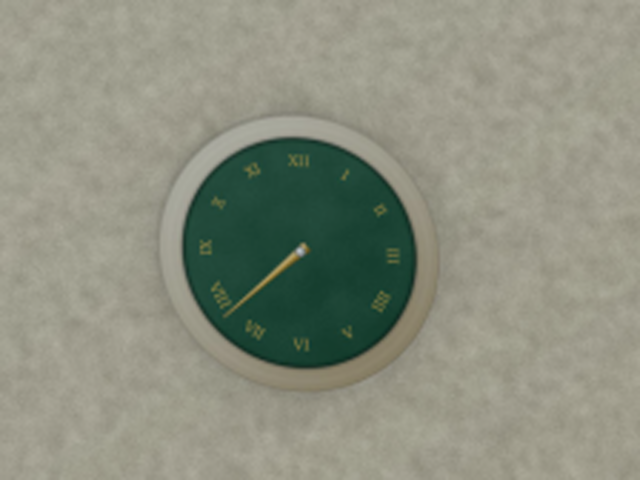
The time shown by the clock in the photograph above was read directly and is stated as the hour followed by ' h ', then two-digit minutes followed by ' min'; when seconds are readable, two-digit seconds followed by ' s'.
7 h 38 min
